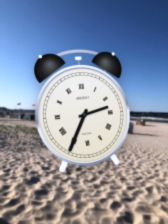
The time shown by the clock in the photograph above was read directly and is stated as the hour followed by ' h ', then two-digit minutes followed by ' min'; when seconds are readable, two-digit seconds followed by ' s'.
2 h 35 min
